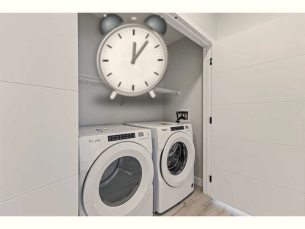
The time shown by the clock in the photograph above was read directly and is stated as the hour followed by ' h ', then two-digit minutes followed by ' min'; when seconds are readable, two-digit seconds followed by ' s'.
12 h 06 min
